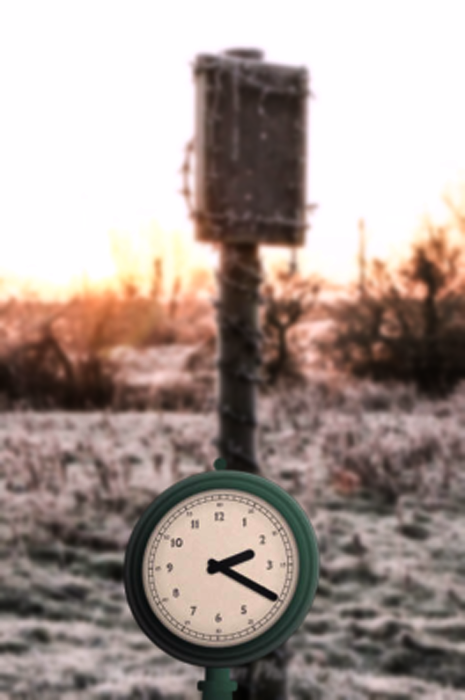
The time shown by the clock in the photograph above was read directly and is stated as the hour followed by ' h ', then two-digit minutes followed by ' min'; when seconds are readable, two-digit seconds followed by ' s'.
2 h 20 min
